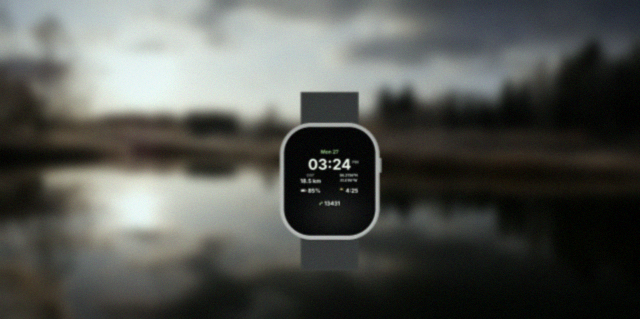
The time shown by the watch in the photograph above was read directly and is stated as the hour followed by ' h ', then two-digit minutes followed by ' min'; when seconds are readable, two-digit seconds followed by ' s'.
3 h 24 min
